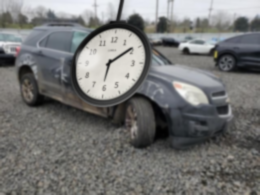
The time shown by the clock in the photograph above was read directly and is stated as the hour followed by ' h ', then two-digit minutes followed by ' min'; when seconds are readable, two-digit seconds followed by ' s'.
6 h 09 min
